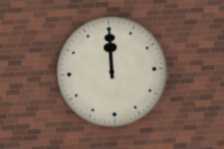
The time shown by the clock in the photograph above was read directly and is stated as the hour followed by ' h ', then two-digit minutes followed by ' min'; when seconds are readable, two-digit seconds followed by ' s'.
12 h 00 min
